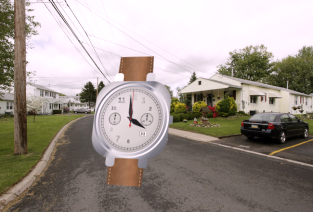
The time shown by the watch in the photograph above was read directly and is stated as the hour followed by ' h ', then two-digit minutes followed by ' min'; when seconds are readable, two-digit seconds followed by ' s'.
3 h 59 min
